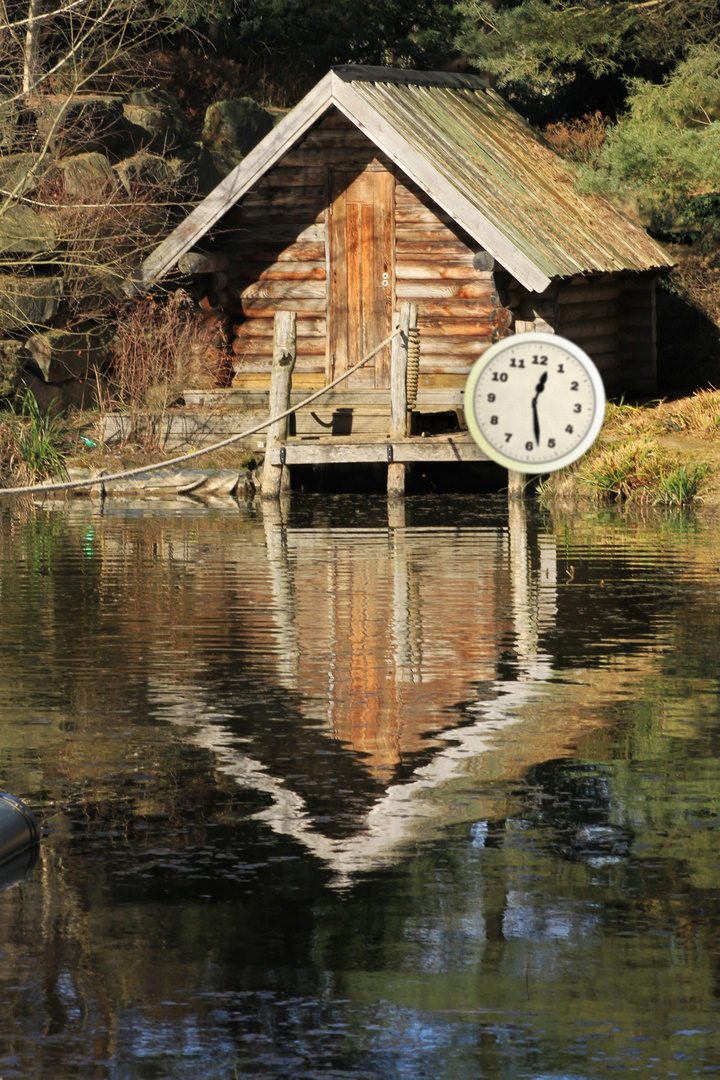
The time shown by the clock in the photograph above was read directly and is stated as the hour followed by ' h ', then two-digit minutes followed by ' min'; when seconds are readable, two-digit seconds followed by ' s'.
12 h 28 min
